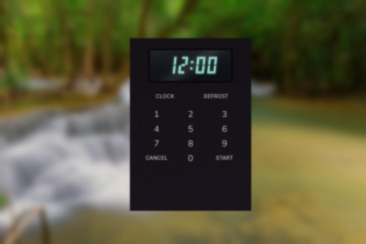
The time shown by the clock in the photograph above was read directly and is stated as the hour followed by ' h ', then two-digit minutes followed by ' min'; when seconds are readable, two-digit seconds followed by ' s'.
12 h 00 min
